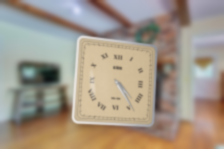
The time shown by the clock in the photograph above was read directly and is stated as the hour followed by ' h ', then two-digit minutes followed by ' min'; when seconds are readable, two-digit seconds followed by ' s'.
4 h 24 min
